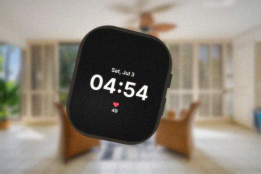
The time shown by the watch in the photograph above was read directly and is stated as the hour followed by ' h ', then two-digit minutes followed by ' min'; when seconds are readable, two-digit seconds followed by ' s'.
4 h 54 min
